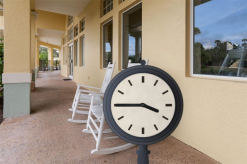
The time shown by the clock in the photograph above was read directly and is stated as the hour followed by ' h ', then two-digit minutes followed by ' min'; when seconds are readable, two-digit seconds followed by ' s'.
3 h 45 min
